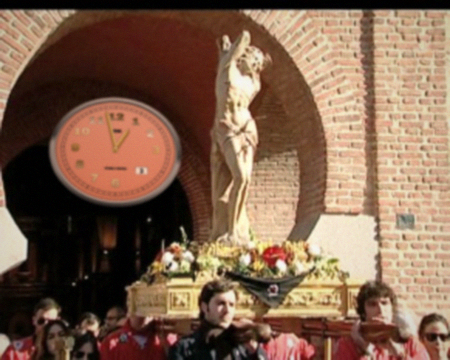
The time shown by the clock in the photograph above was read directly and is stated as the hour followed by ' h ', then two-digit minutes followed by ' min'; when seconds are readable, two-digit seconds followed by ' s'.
12 h 58 min
